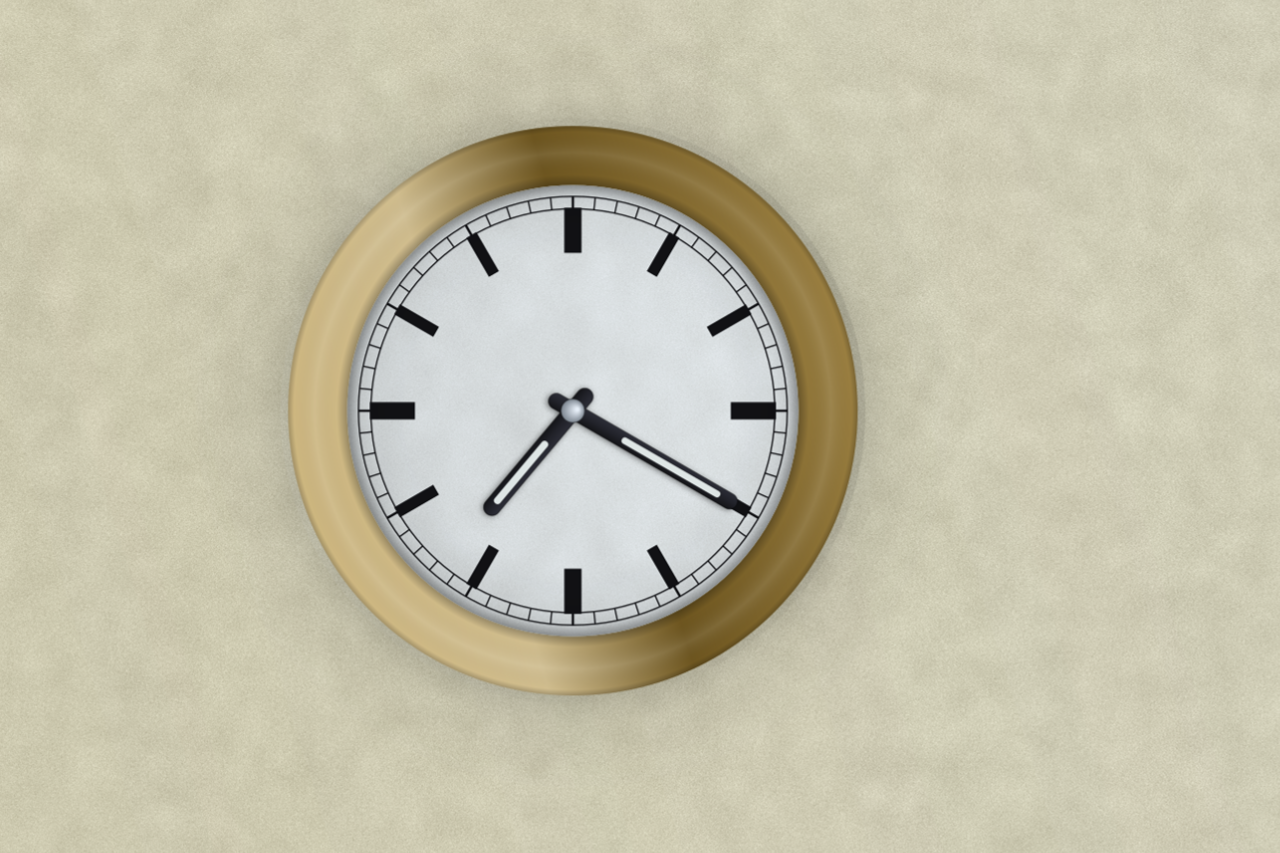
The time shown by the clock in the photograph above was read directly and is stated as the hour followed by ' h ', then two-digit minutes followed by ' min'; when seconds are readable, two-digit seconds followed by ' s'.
7 h 20 min
